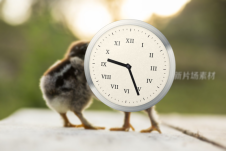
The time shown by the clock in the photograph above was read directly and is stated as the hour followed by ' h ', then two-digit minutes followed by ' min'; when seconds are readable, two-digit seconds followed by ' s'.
9 h 26 min
